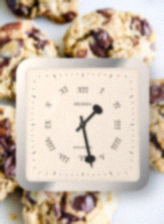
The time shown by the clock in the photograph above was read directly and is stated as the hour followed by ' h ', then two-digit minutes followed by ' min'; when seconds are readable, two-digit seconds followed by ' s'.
1 h 28 min
